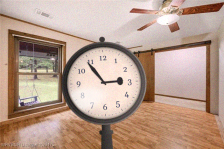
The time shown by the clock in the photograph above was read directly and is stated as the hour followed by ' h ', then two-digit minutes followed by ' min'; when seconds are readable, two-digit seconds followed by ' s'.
2 h 54 min
